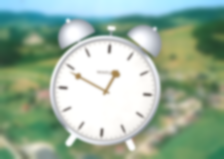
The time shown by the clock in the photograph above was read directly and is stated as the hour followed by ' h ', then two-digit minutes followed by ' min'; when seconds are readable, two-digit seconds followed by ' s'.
12 h 49 min
